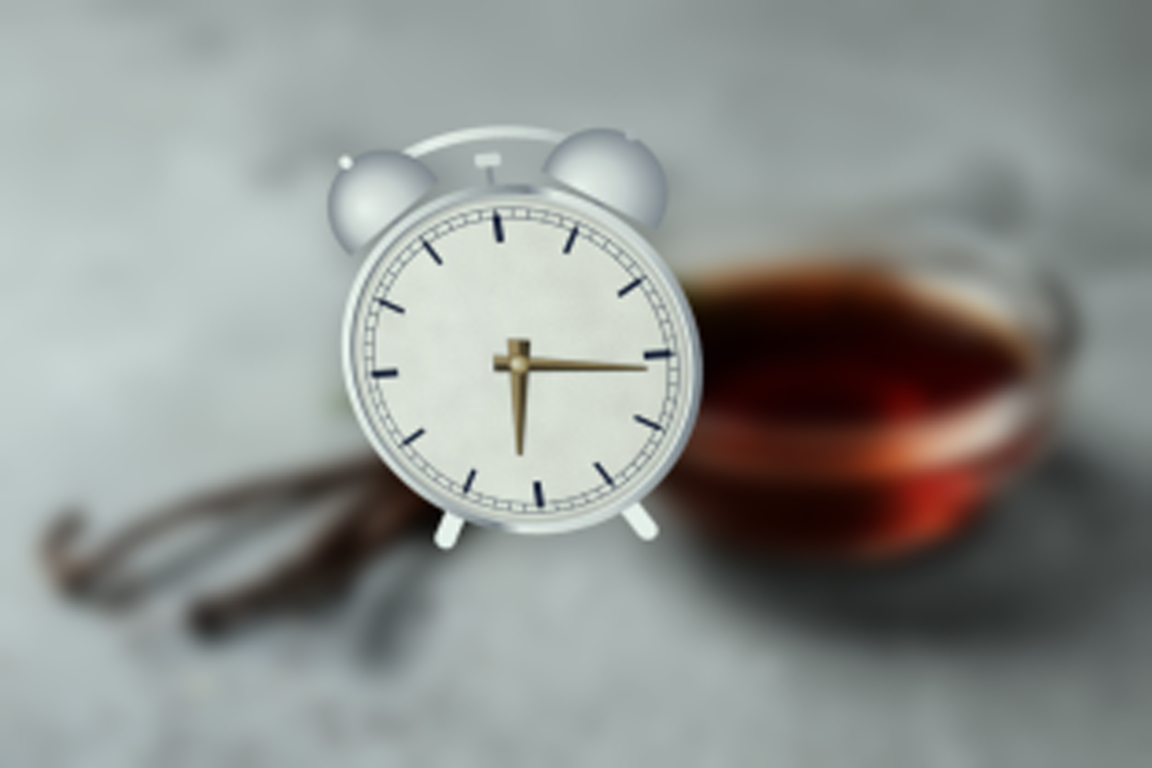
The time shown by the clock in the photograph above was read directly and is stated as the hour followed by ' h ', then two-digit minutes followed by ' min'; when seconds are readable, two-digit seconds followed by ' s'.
6 h 16 min
